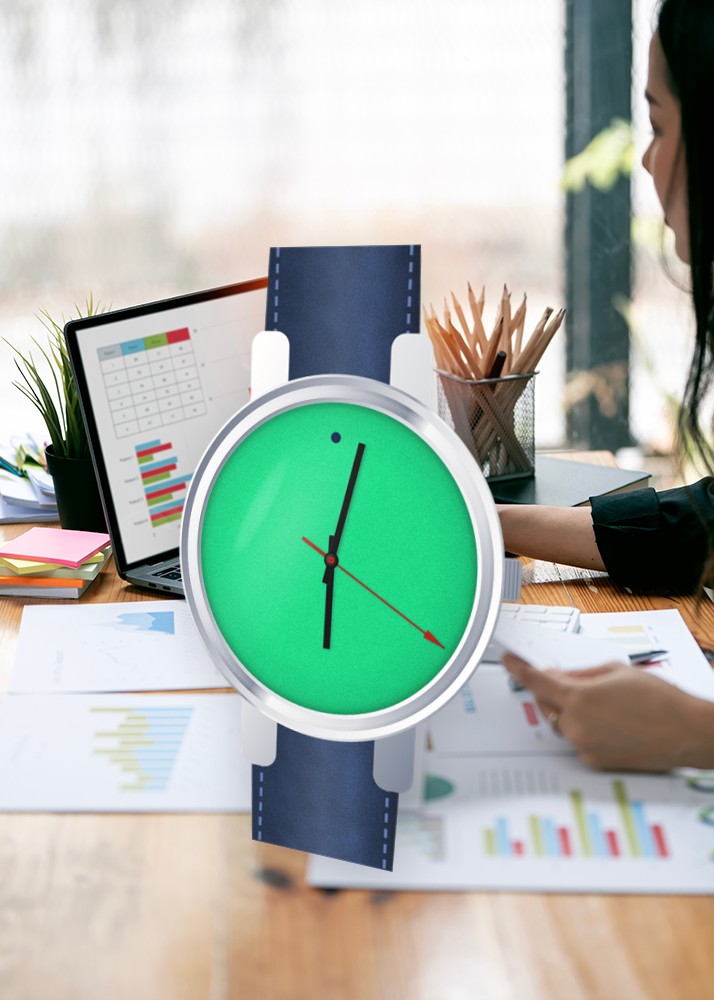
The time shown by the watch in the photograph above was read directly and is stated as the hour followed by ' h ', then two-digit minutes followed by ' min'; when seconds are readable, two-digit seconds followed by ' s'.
6 h 02 min 20 s
